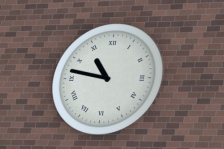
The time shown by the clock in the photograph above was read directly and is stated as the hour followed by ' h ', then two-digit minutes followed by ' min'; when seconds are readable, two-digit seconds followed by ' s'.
10 h 47 min
